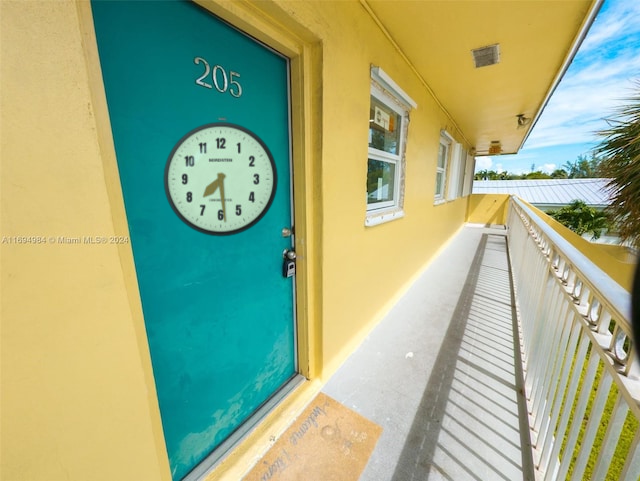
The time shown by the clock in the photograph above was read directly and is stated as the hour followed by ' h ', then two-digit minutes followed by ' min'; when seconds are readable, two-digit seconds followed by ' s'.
7 h 29 min
